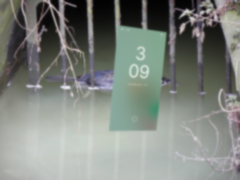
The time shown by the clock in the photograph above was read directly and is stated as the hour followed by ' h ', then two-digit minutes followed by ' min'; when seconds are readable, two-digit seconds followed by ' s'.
3 h 09 min
